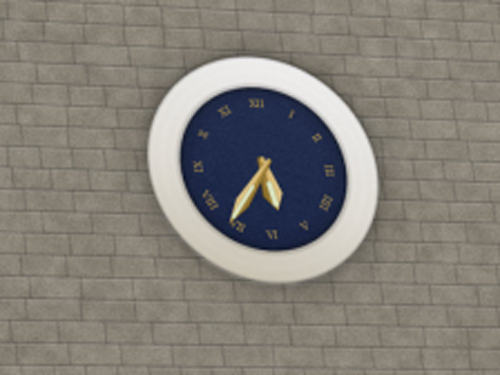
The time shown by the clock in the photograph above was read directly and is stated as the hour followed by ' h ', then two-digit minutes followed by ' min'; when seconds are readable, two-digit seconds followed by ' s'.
5 h 36 min
